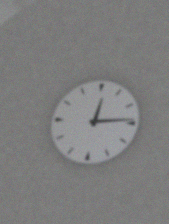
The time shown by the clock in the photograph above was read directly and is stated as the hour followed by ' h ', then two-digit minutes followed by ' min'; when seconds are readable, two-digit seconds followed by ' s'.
12 h 14 min
